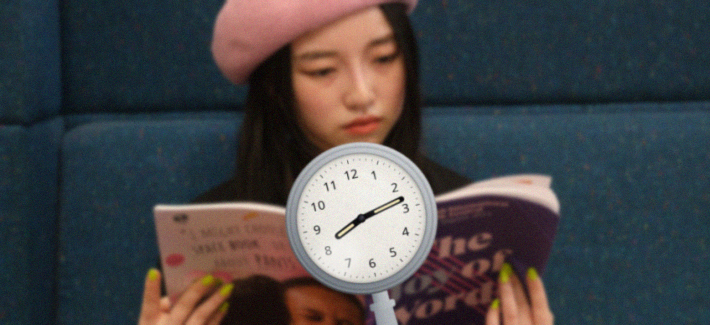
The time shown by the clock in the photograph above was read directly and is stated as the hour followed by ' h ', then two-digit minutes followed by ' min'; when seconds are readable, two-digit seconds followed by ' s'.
8 h 13 min
